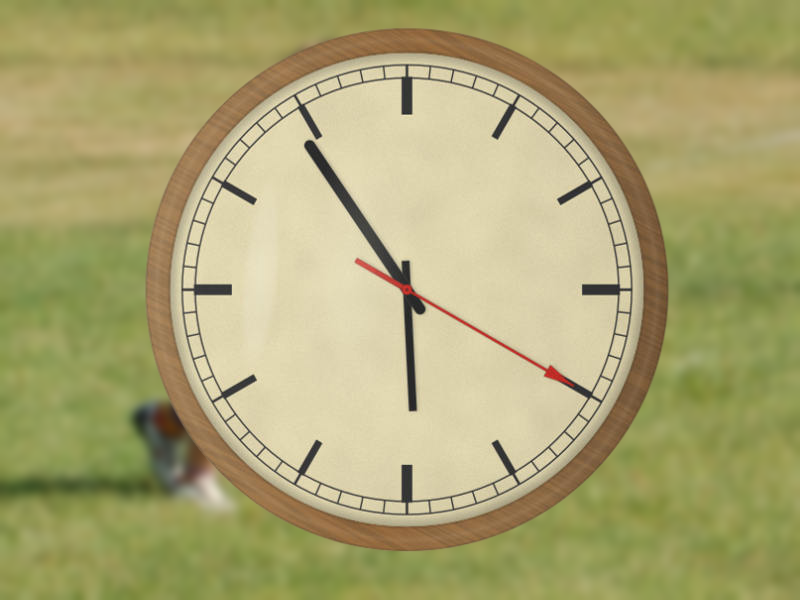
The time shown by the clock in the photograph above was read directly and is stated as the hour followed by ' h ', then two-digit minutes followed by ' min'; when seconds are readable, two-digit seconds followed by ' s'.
5 h 54 min 20 s
